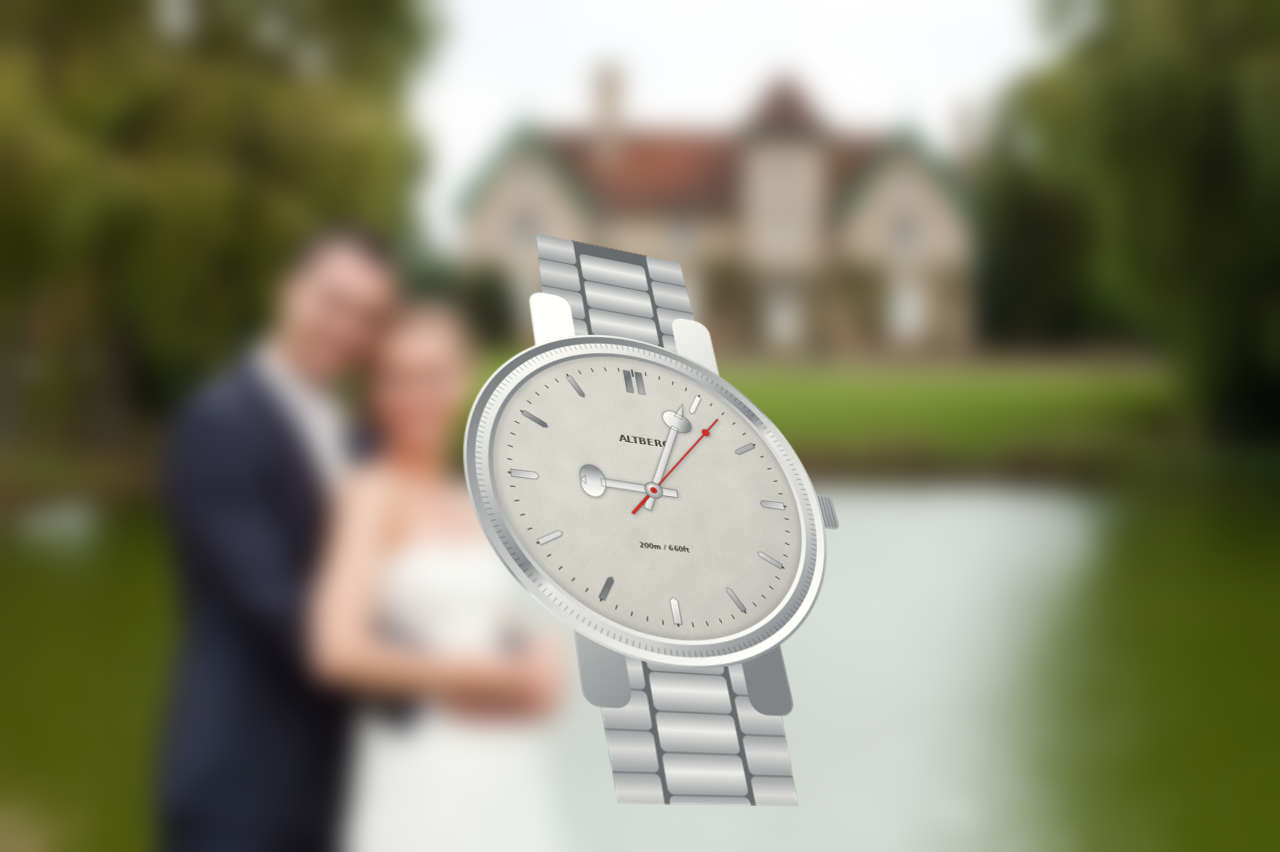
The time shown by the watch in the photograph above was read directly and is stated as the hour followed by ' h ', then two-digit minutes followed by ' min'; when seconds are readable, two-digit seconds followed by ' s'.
9 h 04 min 07 s
